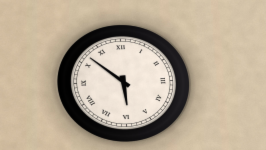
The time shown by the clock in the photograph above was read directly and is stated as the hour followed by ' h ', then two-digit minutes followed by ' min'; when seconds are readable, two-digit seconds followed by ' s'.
5 h 52 min
